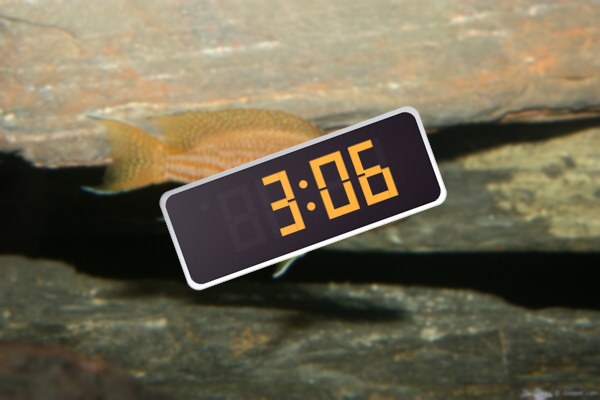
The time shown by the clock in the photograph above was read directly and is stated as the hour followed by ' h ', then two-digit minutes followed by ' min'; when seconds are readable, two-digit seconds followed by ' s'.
3 h 06 min
